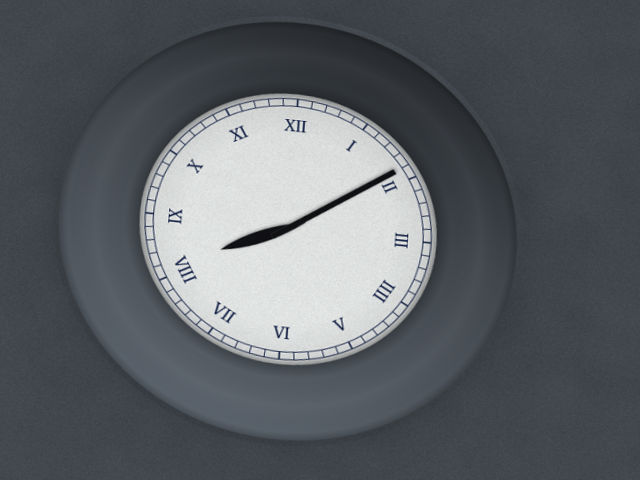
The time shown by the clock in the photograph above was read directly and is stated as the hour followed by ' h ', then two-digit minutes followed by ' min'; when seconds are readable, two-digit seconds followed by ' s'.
8 h 09 min
